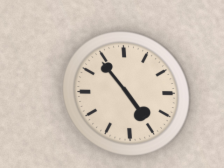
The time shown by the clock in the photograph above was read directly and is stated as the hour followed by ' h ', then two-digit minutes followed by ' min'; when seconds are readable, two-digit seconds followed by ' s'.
4 h 54 min
